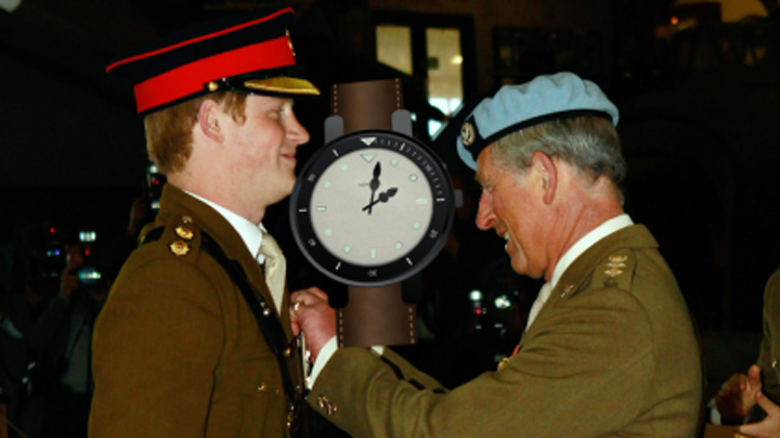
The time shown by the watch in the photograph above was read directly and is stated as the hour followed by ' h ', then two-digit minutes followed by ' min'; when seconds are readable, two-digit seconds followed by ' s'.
2 h 02 min
